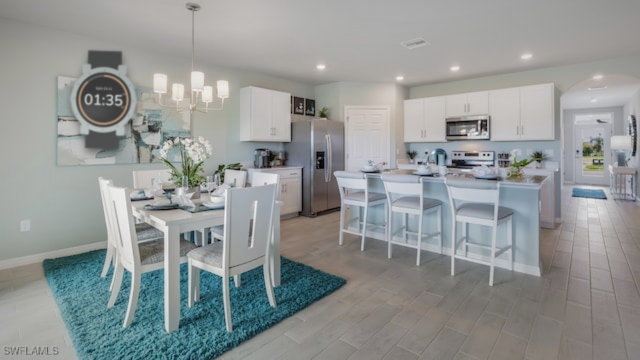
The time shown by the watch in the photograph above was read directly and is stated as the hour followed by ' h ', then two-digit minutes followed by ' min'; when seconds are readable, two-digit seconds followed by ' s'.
1 h 35 min
